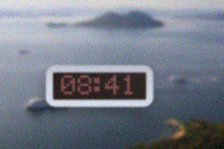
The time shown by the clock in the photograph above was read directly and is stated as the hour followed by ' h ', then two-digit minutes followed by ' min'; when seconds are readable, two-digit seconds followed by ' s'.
8 h 41 min
